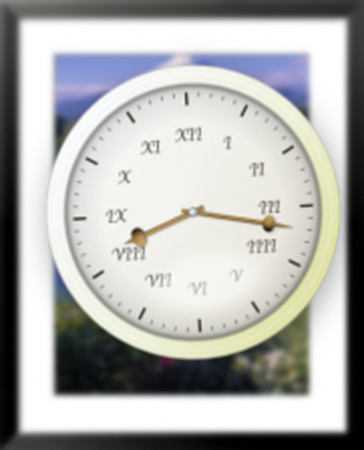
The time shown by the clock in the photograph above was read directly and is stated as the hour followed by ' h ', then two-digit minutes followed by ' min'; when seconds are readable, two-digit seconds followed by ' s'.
8 h 17 min
